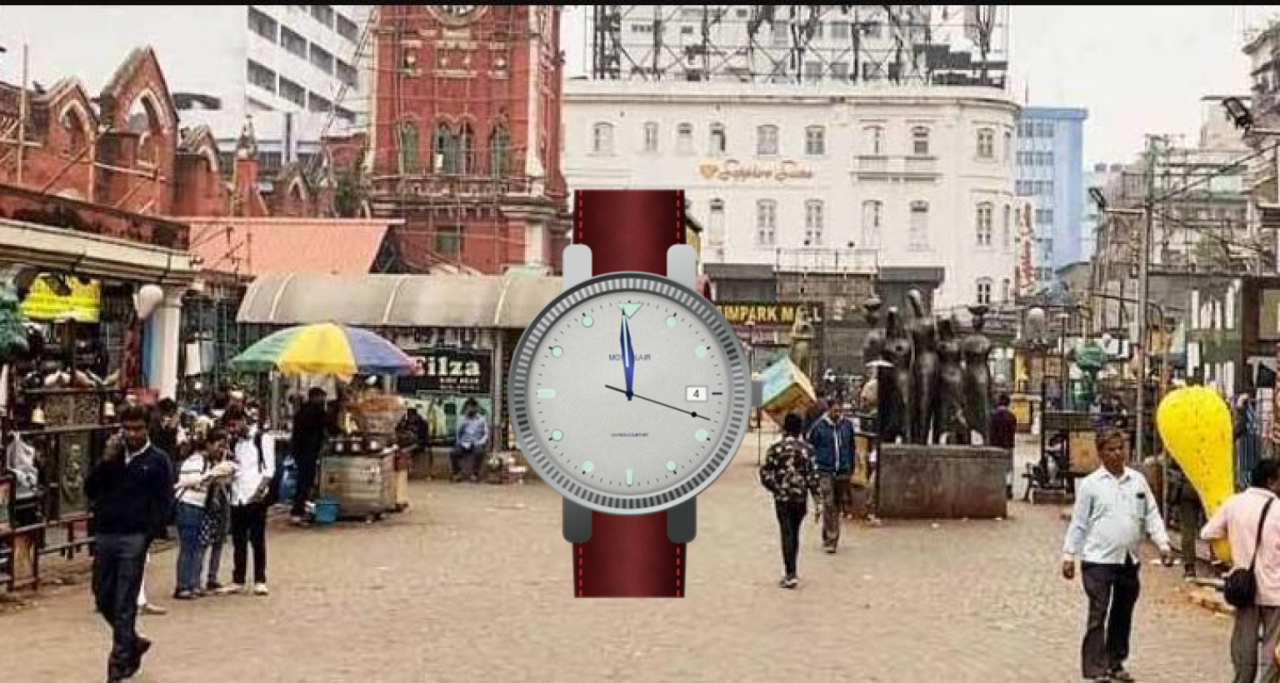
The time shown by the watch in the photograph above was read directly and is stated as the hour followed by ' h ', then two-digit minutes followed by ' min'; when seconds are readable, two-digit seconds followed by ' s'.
11 h 59 min 18 s
